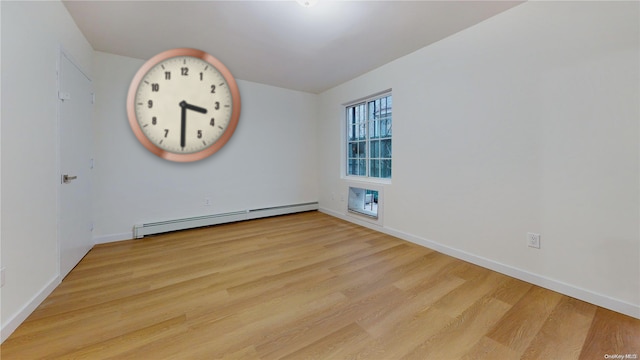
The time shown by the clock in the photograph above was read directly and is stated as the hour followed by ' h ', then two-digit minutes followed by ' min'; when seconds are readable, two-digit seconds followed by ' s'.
3 h 30 min
